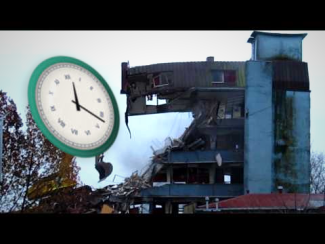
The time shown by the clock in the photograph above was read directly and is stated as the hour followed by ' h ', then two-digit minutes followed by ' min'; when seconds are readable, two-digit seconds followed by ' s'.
12 h 22 min
